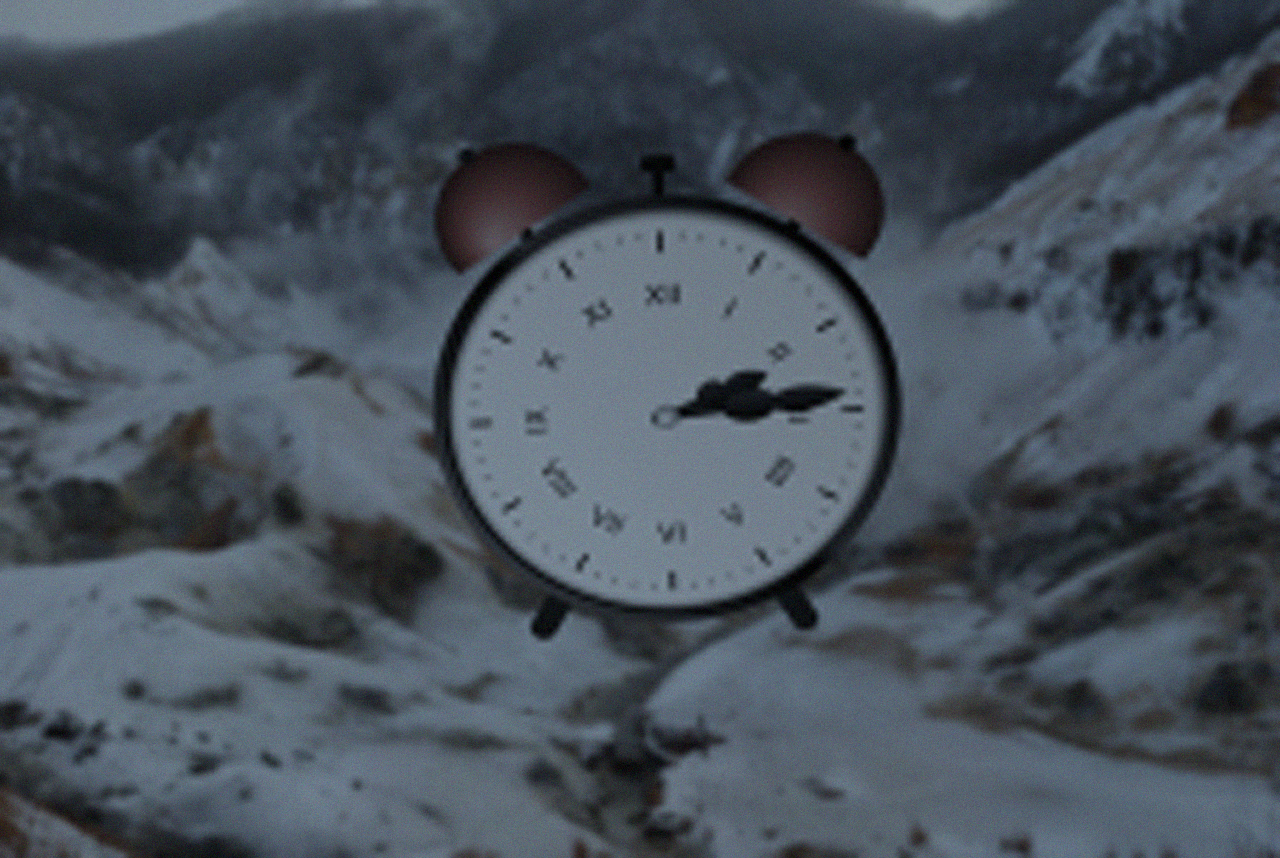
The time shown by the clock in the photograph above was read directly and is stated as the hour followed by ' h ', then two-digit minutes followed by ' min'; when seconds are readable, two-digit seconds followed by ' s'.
2 h 14 min
